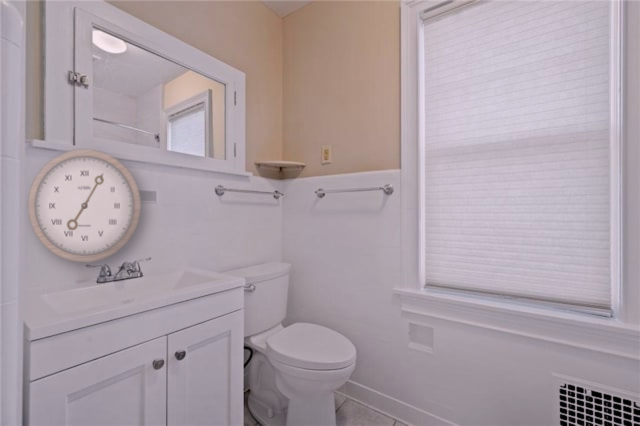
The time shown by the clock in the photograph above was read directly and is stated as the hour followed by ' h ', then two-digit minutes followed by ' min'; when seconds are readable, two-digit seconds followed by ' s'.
7 h 05 min
